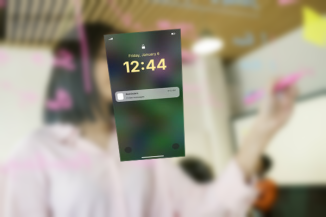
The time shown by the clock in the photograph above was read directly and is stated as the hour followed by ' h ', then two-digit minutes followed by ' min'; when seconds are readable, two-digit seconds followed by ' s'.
12 h 44 min
